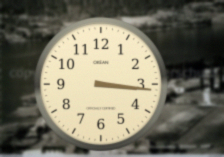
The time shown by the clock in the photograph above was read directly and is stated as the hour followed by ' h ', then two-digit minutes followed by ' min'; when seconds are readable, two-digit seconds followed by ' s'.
3 h 16 min
